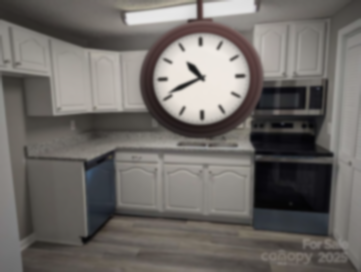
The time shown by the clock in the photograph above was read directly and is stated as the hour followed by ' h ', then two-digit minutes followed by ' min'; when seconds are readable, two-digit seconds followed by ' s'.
10 h 41 min
